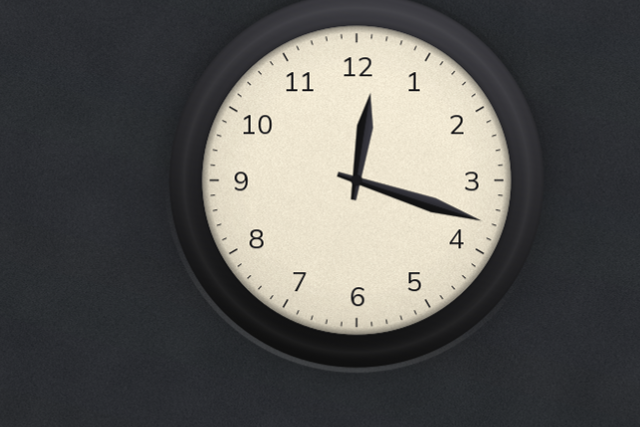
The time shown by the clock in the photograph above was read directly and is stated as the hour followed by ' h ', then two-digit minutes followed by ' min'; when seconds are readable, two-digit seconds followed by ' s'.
12 h 18 min
